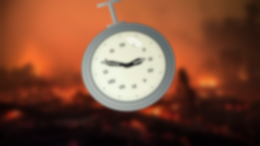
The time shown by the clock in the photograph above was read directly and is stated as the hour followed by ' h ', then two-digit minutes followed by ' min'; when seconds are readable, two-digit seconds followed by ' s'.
2 h 49 min
